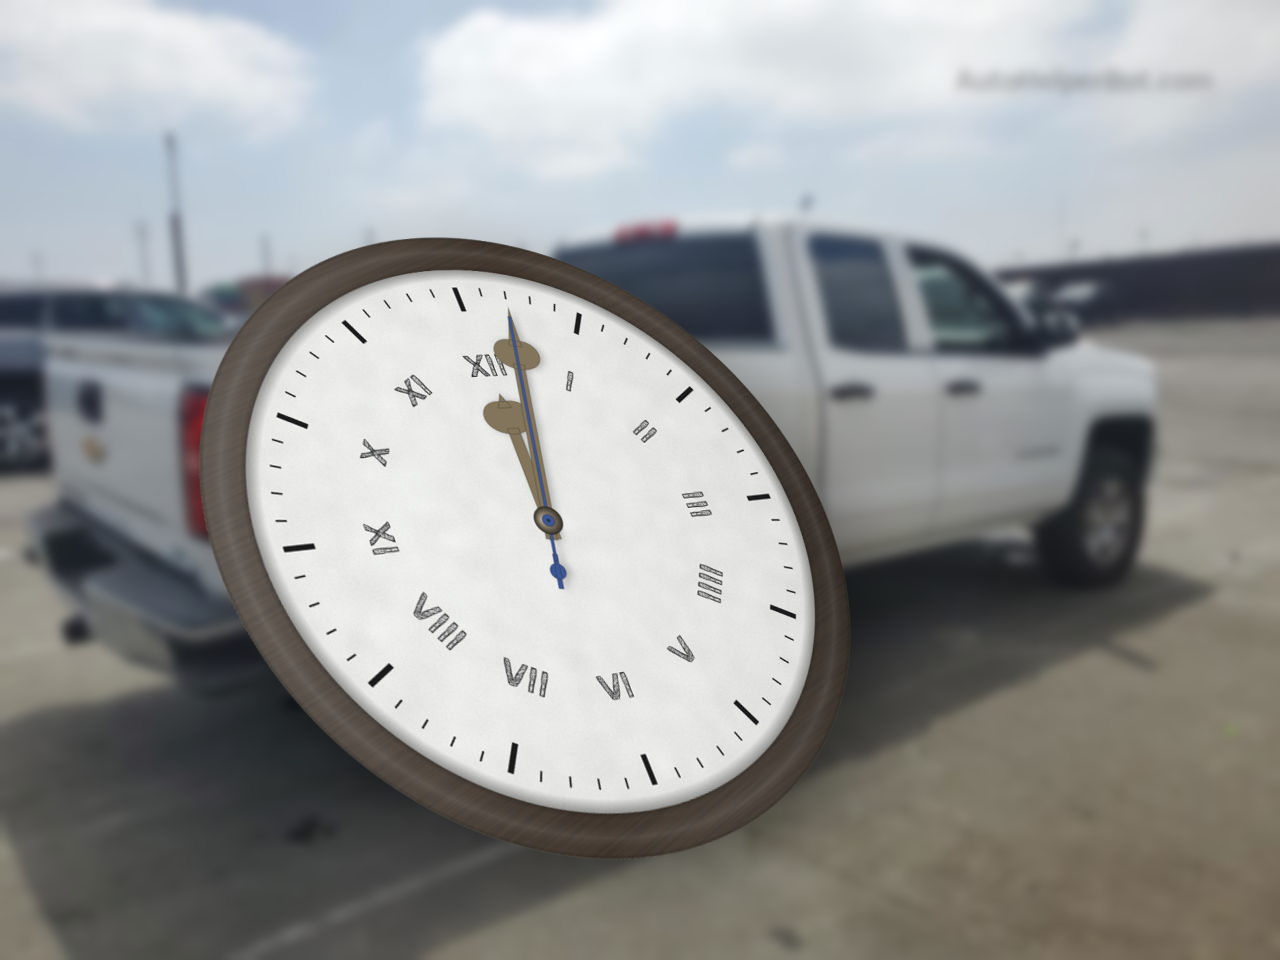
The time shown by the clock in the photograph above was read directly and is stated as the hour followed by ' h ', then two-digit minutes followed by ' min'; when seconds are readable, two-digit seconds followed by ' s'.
12 h 02 min 02 s
